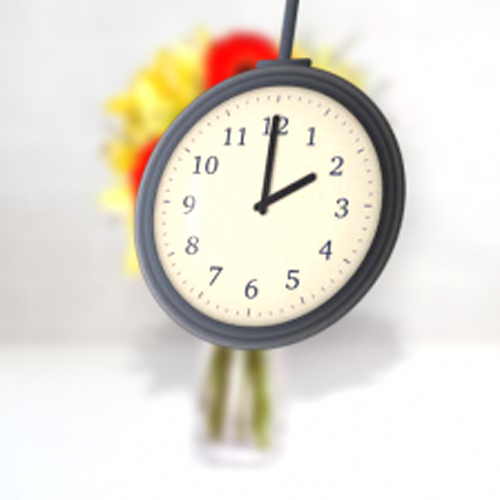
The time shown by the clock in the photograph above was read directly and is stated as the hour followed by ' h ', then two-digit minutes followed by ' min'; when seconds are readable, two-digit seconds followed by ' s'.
2 h 00 min
